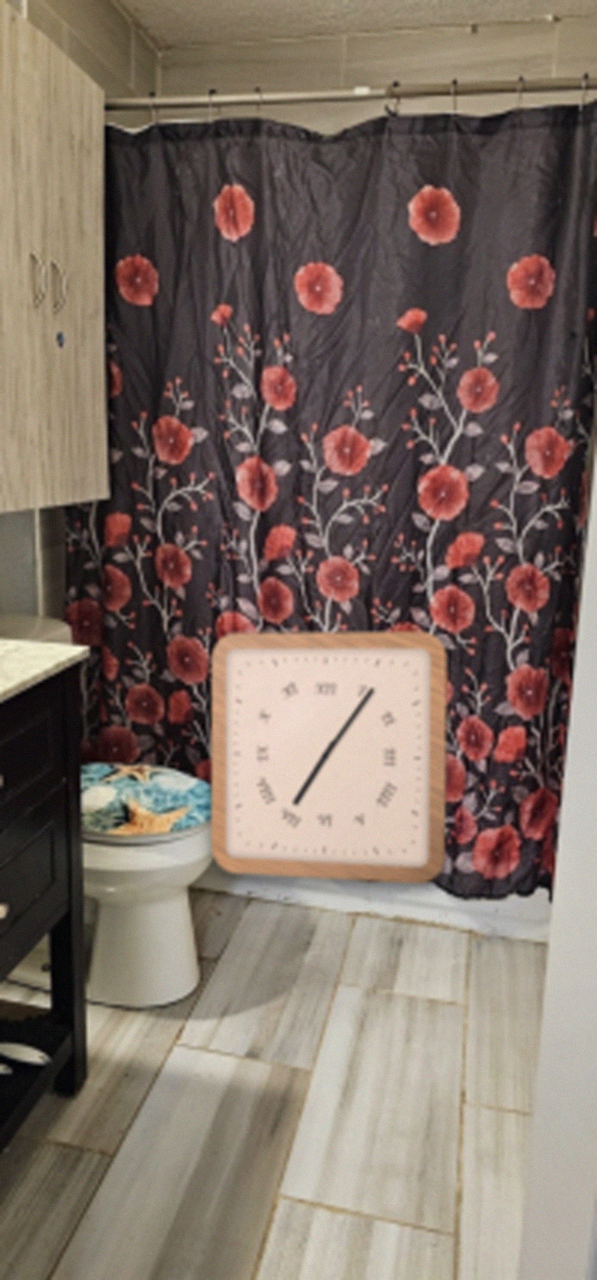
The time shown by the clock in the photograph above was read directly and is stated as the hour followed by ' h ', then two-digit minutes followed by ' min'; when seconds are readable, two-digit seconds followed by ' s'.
7 h 06 min
